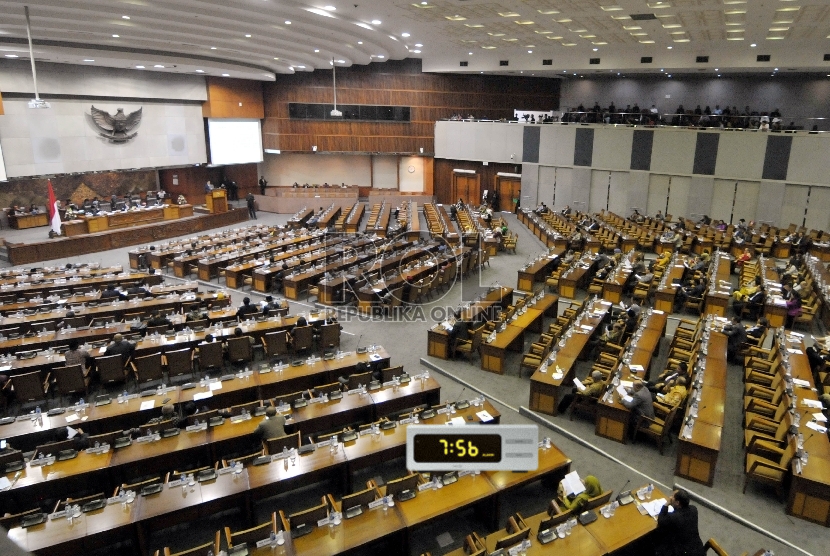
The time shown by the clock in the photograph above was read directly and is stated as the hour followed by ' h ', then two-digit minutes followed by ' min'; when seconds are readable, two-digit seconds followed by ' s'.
7 h 56 min
